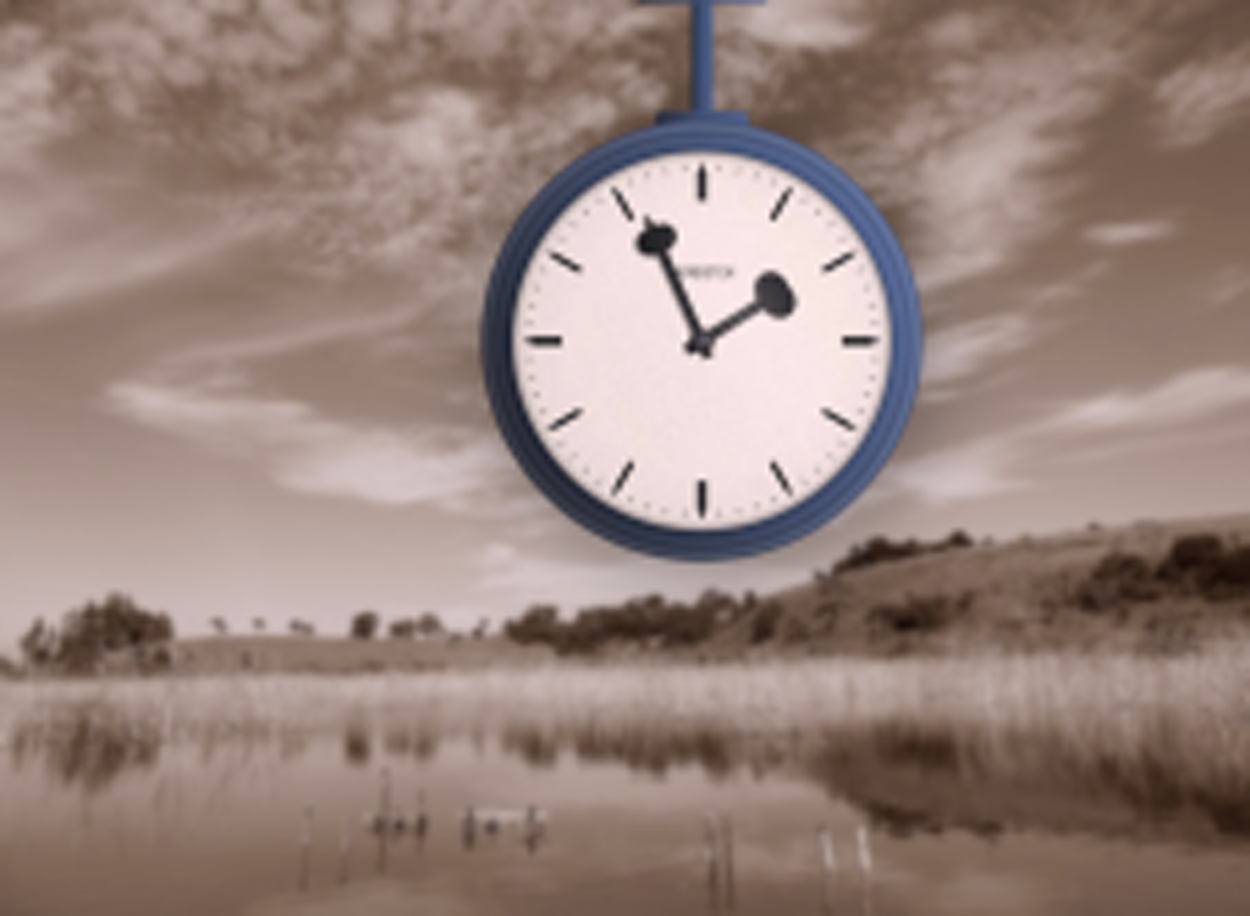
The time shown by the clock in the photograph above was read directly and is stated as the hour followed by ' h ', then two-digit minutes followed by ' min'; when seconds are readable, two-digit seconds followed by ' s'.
1 h 56 min
